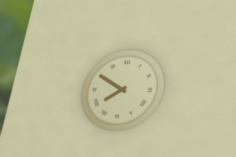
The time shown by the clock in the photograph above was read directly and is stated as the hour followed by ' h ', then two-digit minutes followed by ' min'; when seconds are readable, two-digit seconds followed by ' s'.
7 h 50 min
